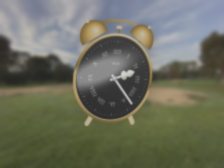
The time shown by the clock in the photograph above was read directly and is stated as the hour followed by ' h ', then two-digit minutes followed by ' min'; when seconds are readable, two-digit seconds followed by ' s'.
2 h 23 min
